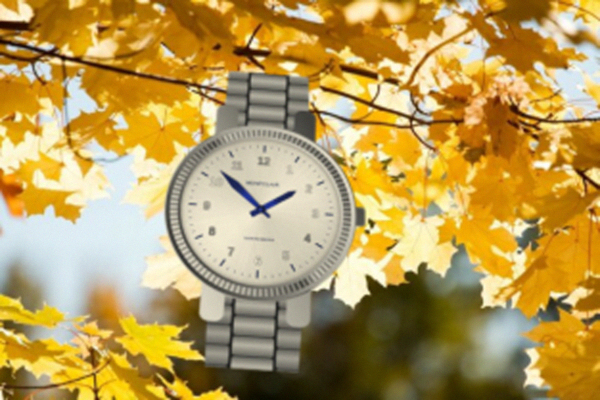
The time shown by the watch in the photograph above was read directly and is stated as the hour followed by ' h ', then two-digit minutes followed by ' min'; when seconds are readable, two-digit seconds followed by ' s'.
1 h 52 min
